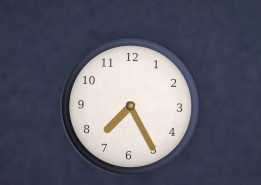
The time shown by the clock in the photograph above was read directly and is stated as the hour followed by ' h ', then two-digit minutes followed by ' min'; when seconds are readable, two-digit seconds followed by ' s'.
7 h 25 min
